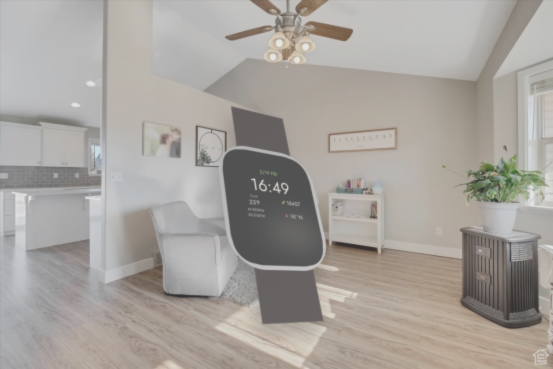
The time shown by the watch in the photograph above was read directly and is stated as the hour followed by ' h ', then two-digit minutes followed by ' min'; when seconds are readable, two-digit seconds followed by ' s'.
16 h 49 min
